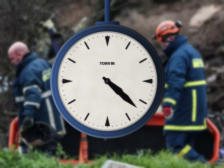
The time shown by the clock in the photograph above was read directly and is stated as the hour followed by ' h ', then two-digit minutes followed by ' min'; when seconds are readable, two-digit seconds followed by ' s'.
4 h 22 min
